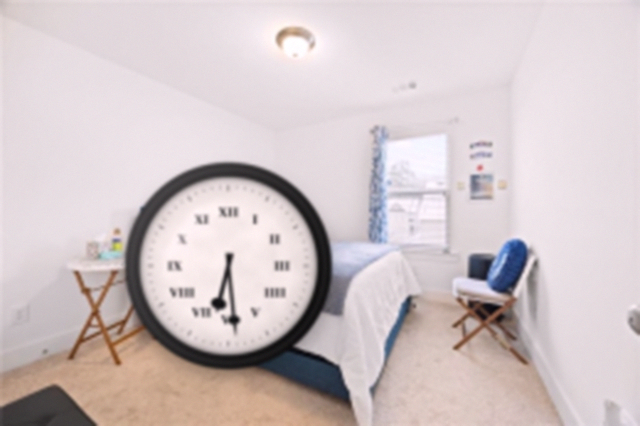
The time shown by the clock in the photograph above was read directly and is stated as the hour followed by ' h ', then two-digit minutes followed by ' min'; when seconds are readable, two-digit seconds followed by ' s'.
6 h 29 min
